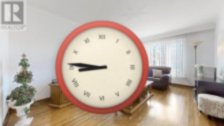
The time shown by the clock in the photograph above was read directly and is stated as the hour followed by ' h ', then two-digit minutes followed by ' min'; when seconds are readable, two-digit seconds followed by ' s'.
8 h 46 min
